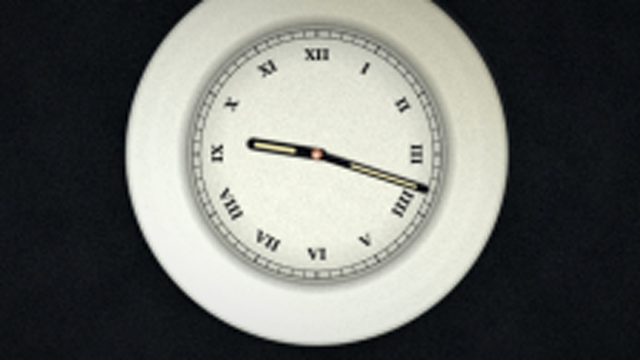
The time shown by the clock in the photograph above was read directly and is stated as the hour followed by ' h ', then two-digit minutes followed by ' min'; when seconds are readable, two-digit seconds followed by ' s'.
9 h 18 min
